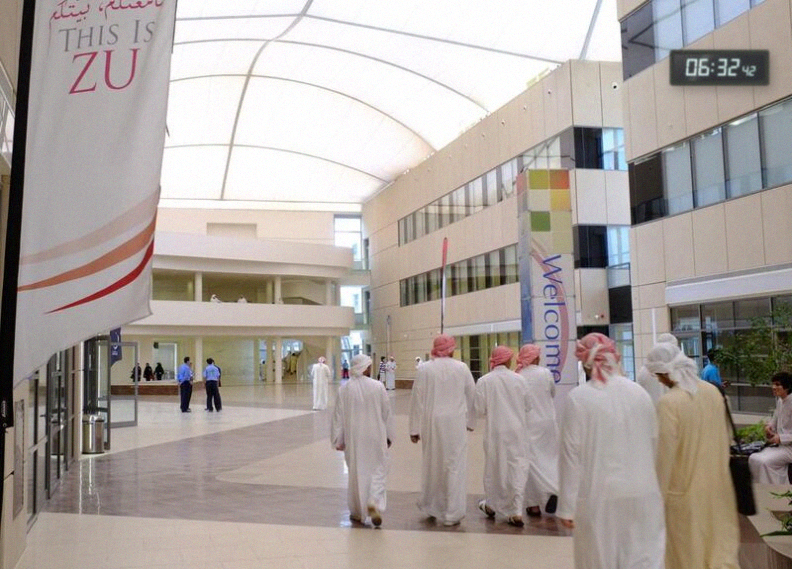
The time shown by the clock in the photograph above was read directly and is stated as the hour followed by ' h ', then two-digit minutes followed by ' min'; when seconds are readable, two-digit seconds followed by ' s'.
6 h 32 min 42 s
